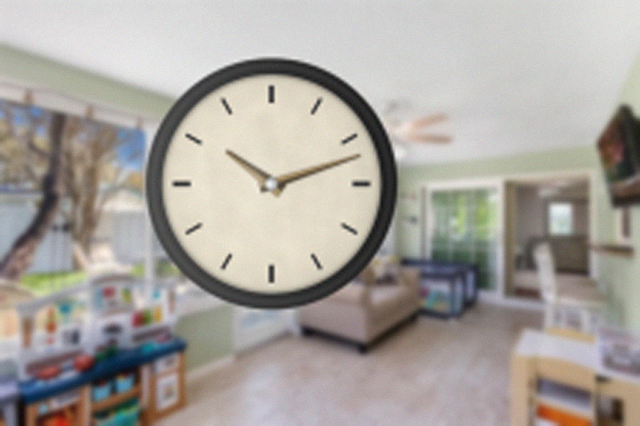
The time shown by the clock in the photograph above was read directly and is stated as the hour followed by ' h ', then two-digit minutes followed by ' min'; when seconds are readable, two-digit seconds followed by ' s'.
10 h 12 min
